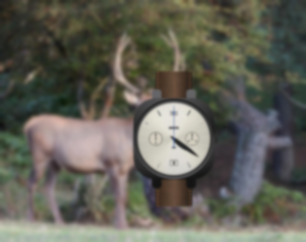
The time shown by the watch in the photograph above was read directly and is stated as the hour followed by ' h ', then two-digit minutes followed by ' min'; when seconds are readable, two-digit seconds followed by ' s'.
4 h 21 min
